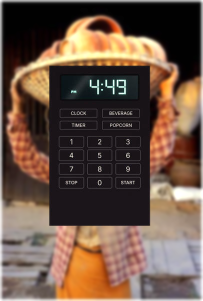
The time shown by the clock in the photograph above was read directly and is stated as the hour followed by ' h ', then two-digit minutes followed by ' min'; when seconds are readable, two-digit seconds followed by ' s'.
4 h 49 min
